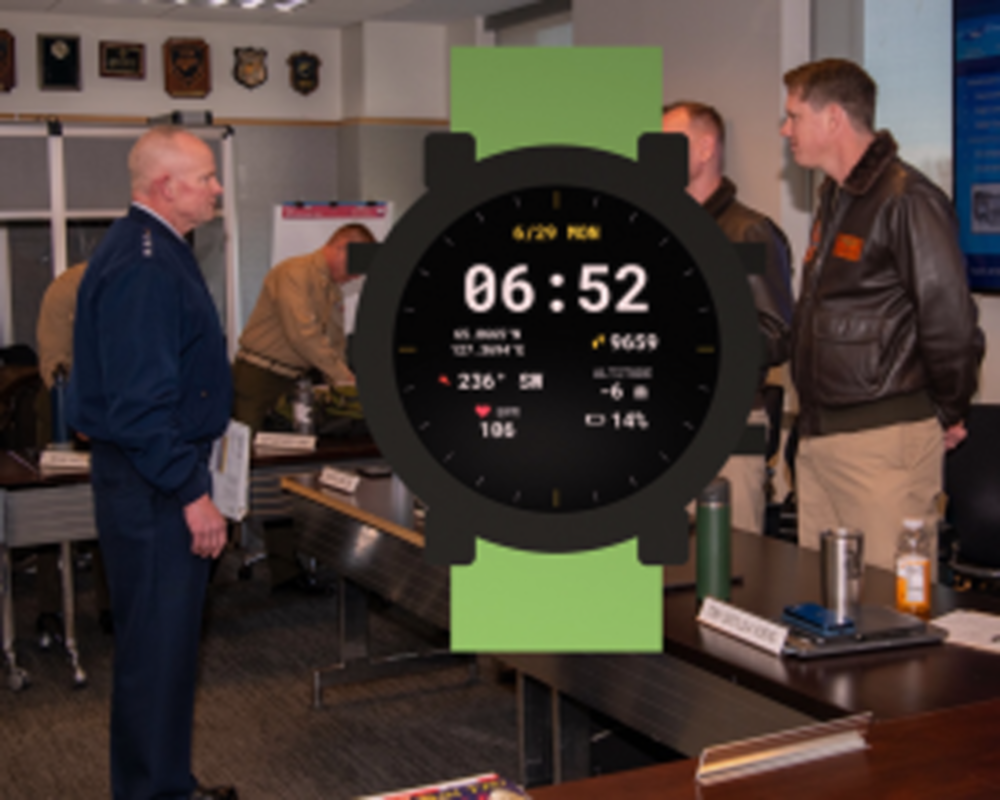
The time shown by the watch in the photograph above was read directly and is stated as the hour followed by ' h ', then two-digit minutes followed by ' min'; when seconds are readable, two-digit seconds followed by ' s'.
6 h 52 min
